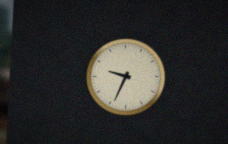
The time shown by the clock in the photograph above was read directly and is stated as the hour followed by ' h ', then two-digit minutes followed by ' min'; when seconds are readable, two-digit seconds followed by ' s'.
9 h 34 min
